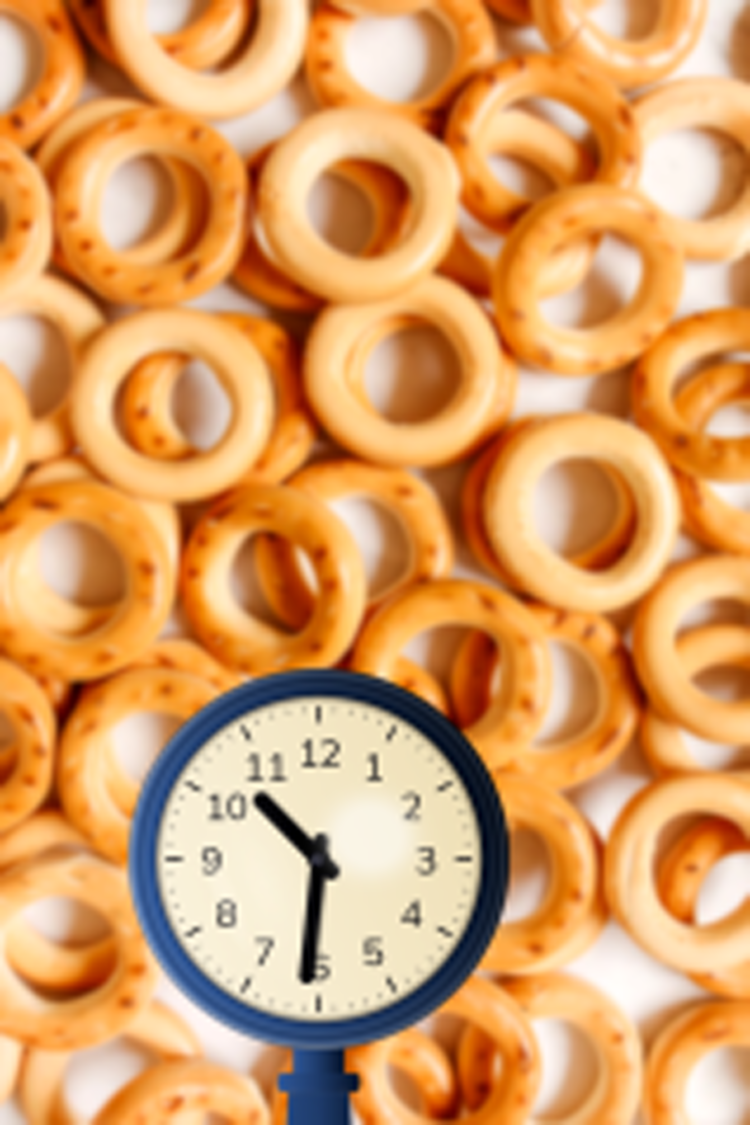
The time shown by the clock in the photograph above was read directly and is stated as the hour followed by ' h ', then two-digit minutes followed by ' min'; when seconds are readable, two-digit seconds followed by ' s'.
10 h 31 min
